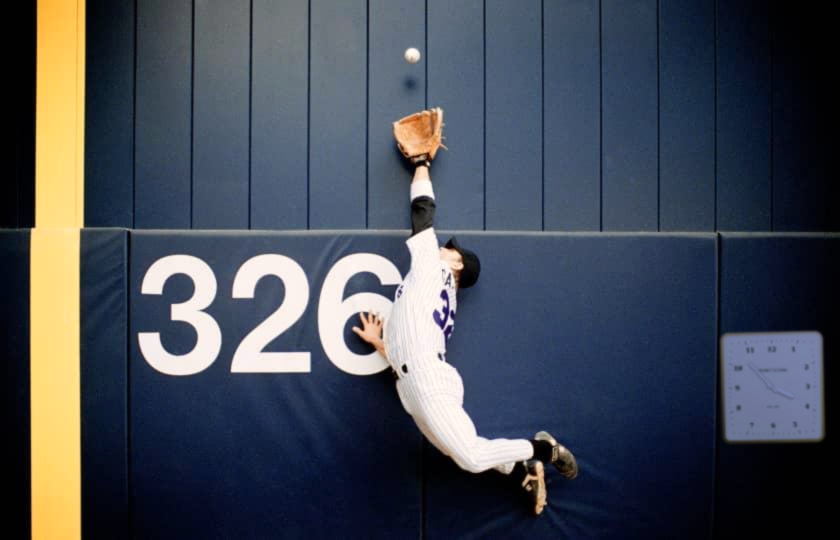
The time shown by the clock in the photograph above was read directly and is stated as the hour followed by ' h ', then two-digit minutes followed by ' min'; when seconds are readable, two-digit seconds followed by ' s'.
3 h 53 min
